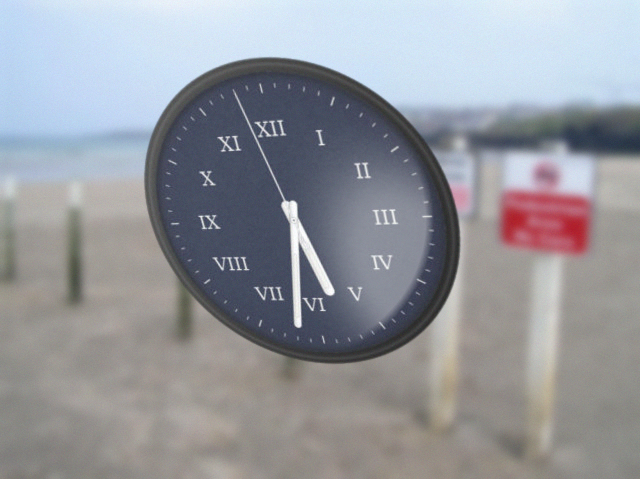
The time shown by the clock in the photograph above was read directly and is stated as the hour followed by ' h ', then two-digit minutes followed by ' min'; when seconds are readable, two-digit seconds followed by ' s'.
5 h 31 min 58 s
